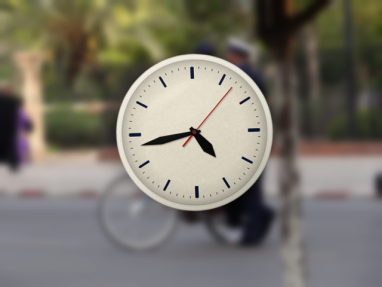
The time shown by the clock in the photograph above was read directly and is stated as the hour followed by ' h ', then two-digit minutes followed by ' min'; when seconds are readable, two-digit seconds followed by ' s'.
4 h 43 min 07 s
